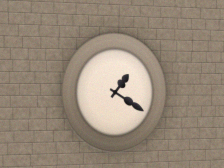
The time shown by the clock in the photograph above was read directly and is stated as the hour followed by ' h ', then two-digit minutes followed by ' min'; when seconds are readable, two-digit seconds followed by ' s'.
1 h 20 min
